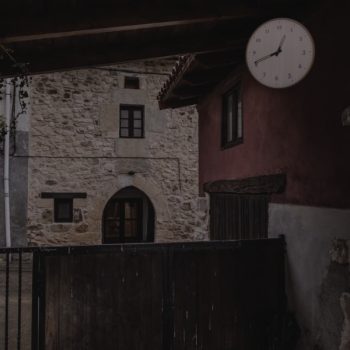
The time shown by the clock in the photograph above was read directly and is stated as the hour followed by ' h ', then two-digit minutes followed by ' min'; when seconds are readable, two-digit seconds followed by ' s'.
12 h 41 min
